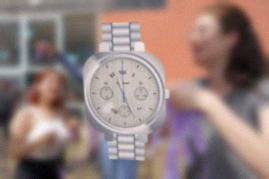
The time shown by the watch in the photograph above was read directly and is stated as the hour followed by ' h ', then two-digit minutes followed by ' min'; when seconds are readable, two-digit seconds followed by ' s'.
11 h 26 min
